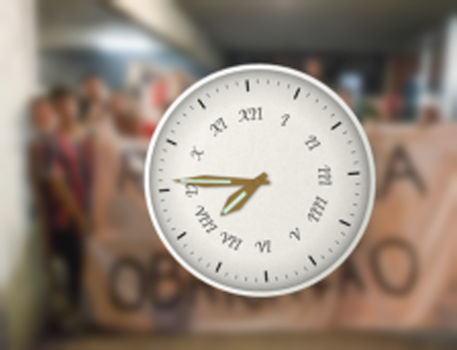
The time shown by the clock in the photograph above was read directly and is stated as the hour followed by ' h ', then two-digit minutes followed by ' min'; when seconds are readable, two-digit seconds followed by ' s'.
7 h 46 min
